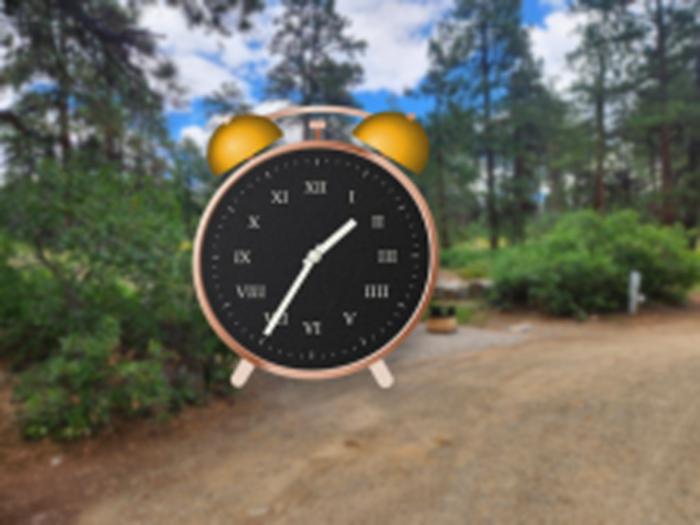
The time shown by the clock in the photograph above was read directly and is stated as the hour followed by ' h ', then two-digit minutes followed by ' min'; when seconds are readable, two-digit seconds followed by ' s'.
1 h 35 min
